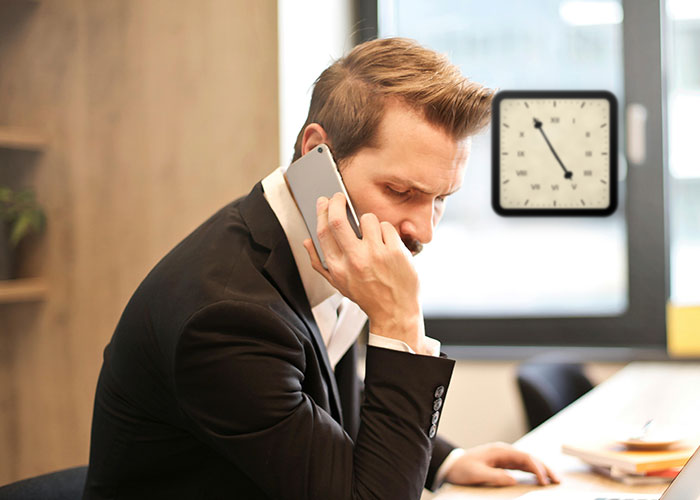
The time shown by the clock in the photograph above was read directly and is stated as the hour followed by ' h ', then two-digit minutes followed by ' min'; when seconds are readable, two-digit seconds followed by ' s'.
4 h 55 min
